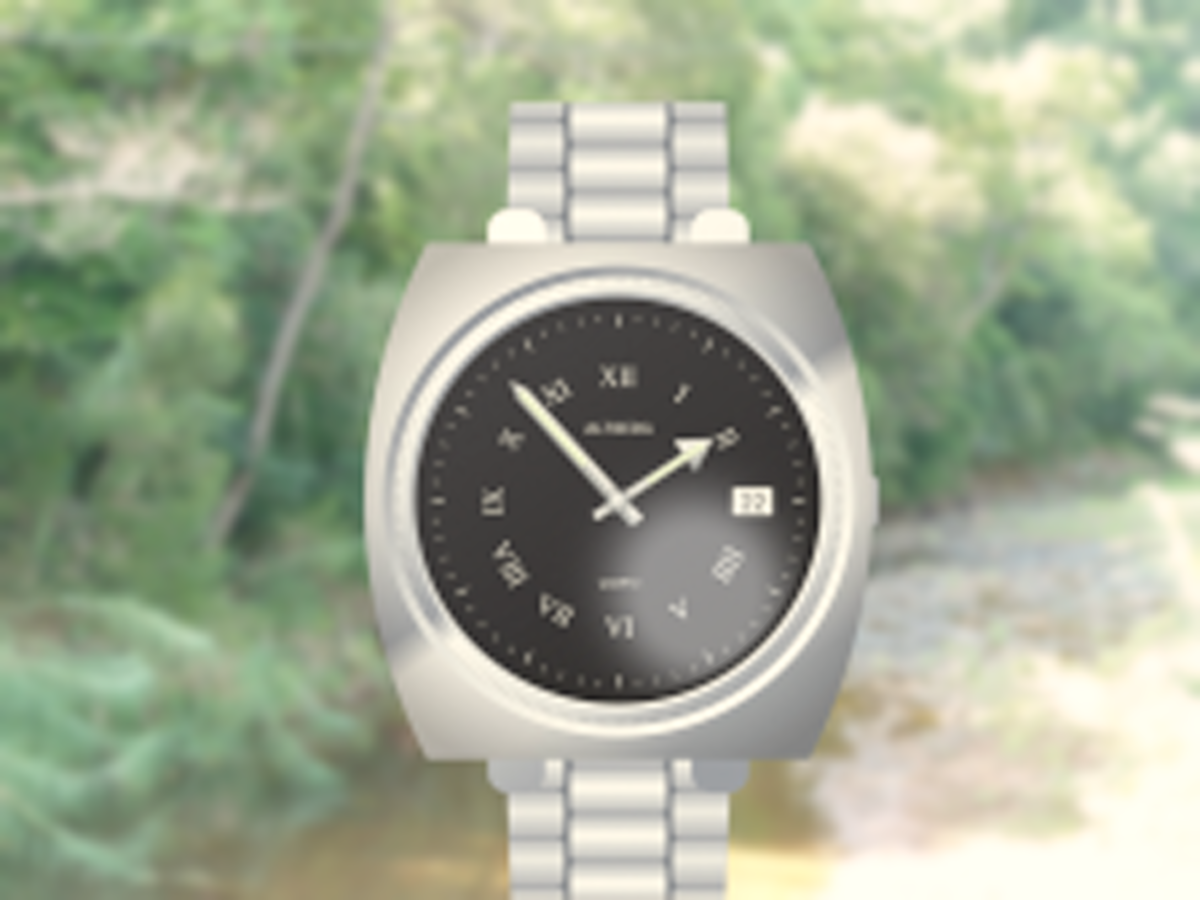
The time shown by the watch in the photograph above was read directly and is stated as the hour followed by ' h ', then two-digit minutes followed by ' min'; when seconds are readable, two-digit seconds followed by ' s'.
1 h 53 min
